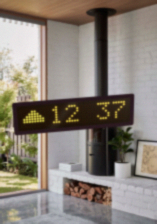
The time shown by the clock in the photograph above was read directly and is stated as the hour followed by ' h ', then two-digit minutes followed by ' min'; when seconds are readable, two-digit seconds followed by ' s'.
12 h 37 min
